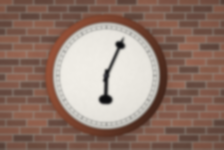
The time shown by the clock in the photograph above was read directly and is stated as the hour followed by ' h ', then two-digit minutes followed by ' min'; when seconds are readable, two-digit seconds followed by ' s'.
6 h 04 min
